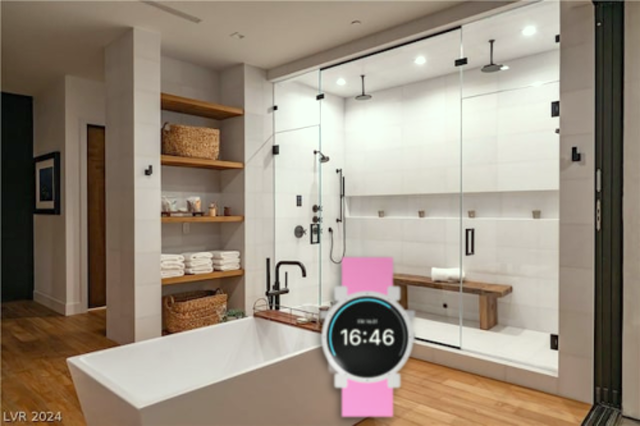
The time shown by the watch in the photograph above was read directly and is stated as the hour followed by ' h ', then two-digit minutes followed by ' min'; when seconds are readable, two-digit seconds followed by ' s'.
16 h 46 min
